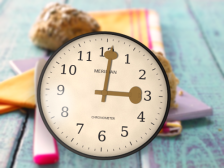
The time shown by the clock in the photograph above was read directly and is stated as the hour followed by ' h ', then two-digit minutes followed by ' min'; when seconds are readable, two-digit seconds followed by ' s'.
3 h 01 min
